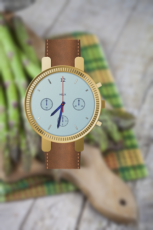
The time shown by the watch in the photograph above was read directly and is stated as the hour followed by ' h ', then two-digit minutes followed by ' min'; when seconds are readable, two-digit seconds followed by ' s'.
7 h 32 min
